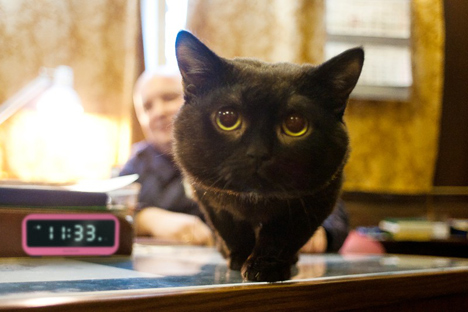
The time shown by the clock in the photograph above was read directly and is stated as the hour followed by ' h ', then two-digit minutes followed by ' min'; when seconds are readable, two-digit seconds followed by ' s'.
11 h 33 min
